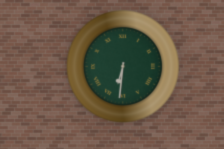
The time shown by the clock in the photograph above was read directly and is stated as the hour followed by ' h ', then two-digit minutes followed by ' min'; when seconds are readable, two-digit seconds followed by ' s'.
6 h 31 min
